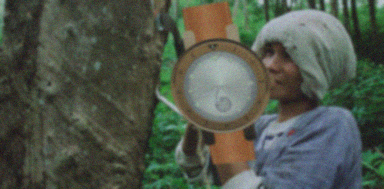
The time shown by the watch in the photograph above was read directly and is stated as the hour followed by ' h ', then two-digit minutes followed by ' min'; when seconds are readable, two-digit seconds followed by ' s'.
6 h 42 min
